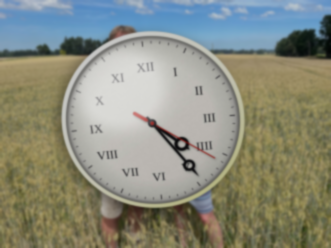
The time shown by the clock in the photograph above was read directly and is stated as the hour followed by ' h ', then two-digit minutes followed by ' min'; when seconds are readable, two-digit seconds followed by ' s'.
4 h 24 min 21 s
